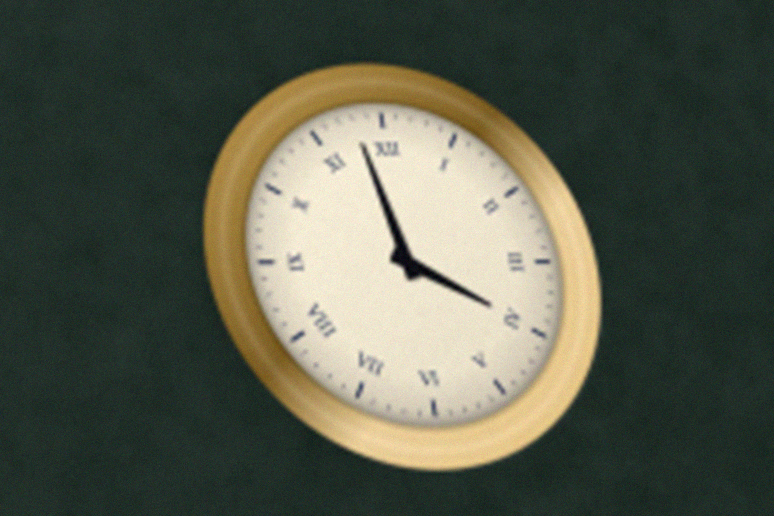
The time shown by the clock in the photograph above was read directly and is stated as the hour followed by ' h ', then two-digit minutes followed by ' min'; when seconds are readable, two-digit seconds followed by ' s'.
3 h 58 min
